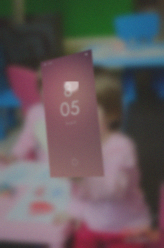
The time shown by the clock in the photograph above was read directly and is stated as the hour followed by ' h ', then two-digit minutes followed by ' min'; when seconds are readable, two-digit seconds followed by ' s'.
8 h 05 min
